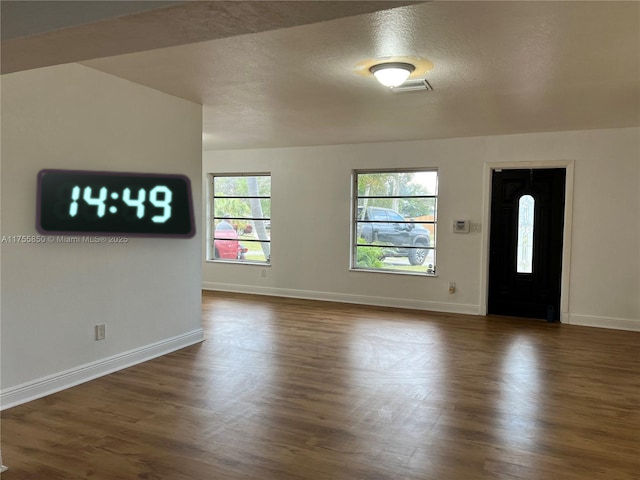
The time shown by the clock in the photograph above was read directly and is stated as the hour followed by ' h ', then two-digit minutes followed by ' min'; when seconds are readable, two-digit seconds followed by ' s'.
14 h 49 min
